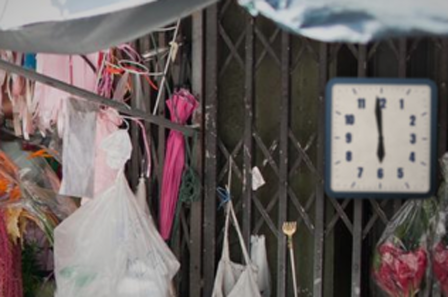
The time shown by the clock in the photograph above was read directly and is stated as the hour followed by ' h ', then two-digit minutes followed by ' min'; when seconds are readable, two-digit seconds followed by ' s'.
5 h 59 min
